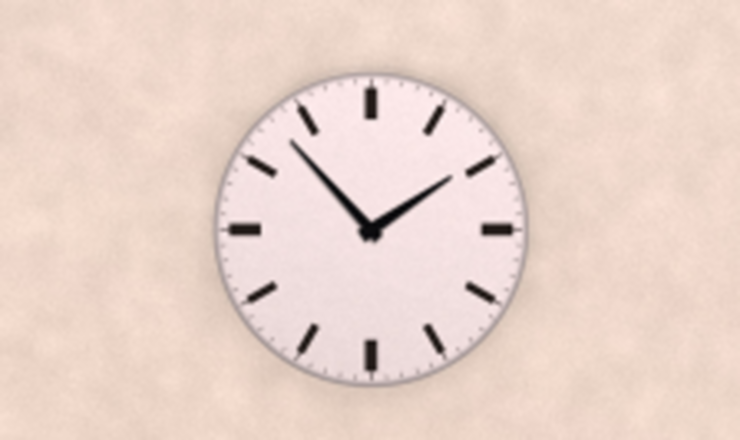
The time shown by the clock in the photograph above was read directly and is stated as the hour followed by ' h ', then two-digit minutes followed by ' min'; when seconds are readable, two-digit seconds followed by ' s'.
1 h 53 min
